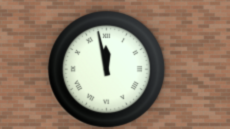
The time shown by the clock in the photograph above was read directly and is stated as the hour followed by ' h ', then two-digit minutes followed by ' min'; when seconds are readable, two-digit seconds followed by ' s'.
11 h 58 min
